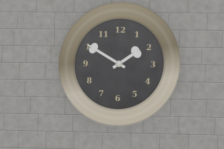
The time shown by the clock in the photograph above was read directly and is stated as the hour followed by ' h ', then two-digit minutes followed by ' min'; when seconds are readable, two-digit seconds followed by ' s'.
1 h 50 min
